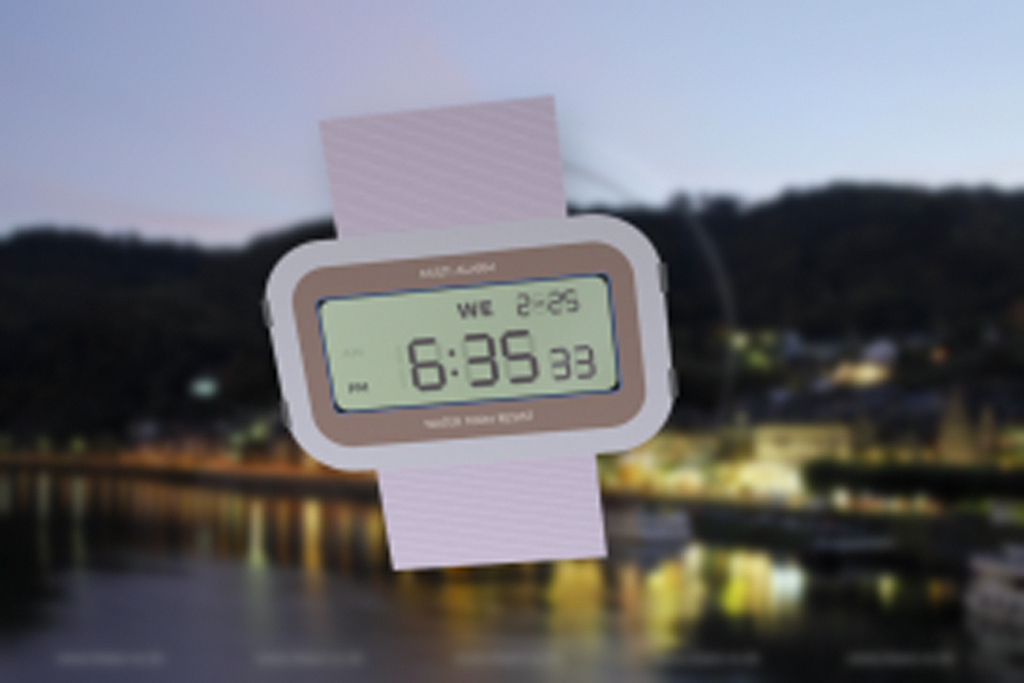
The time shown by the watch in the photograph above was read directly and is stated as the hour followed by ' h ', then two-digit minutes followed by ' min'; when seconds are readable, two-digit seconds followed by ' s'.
6 h 35 min 33 s
